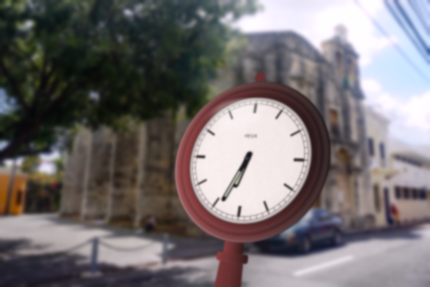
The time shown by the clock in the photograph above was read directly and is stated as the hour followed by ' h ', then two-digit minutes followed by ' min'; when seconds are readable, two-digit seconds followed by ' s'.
6 h 34 min
